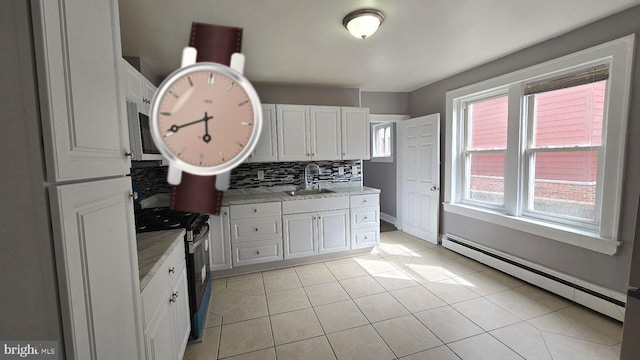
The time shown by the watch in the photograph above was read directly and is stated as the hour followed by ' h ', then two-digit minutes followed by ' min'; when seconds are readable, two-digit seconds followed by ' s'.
5 h 41 min
